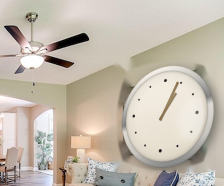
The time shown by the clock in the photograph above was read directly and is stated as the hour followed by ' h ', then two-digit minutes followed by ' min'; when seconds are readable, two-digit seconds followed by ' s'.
1 h 04 min
